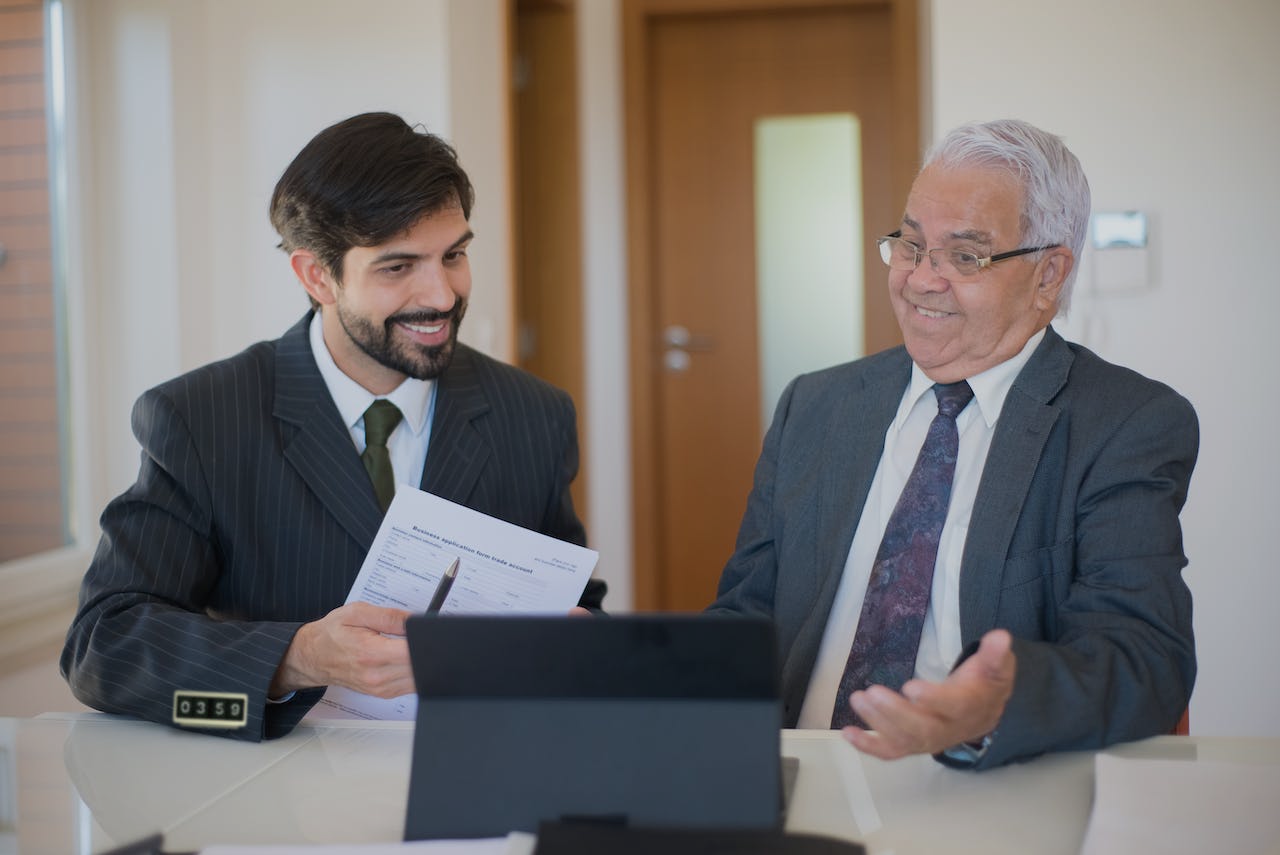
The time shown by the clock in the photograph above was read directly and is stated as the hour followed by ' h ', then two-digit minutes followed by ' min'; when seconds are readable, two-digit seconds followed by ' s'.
3 h 59 min
